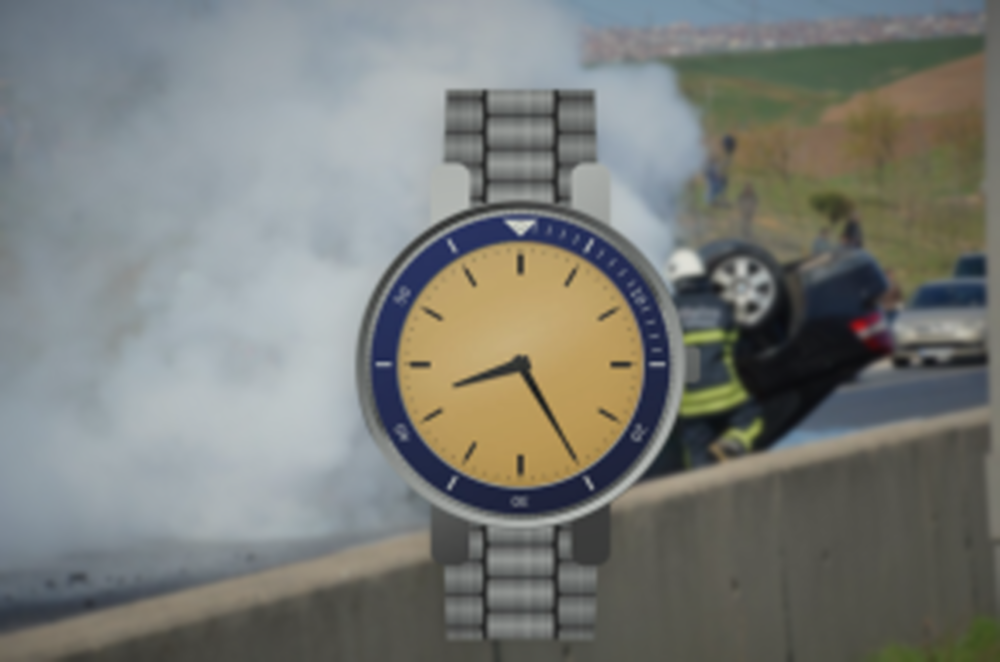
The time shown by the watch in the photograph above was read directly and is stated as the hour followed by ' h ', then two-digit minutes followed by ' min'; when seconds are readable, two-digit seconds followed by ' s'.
8 h 25 min
